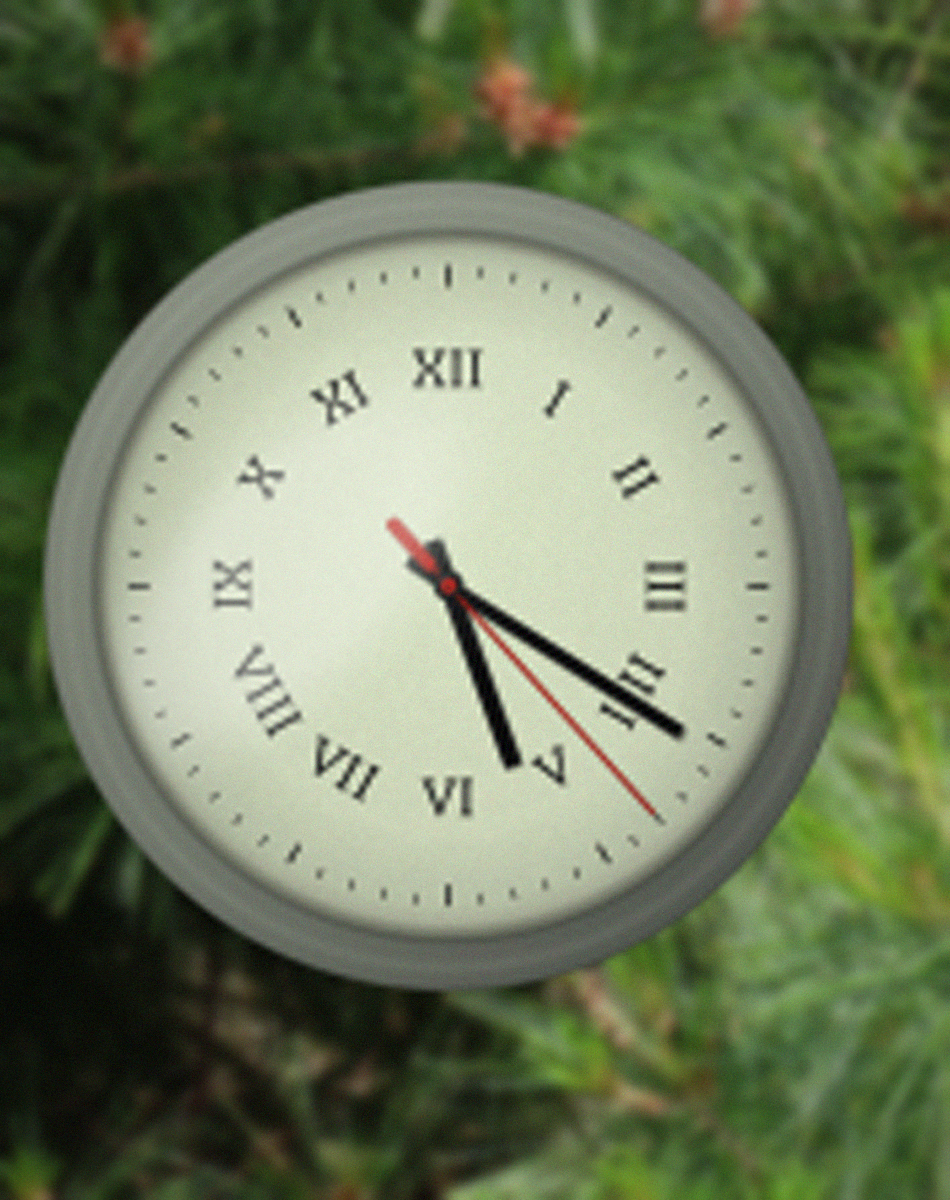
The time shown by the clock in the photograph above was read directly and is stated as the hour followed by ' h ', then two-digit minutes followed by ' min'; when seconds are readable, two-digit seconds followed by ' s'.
5 h 20 min 23 s
